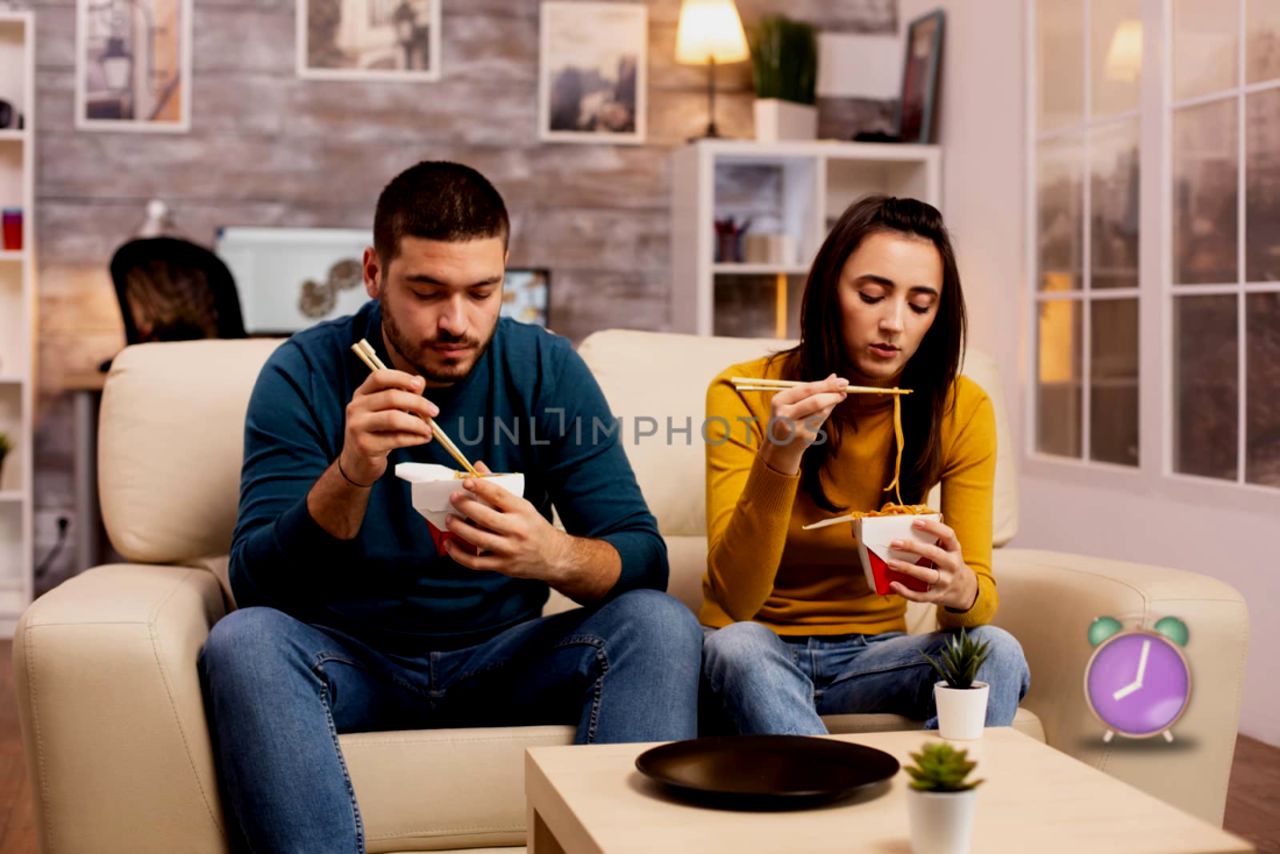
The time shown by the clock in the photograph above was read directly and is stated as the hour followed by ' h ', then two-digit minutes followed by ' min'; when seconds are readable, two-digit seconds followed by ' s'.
8 h 02 min
